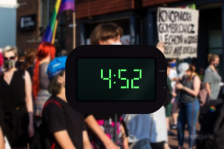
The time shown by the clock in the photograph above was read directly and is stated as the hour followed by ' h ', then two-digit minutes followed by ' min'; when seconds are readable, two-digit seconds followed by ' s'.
4 h 52 min
